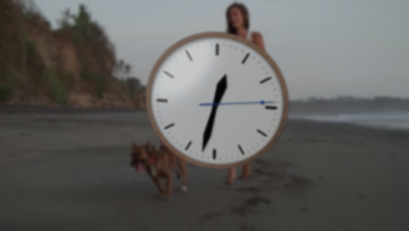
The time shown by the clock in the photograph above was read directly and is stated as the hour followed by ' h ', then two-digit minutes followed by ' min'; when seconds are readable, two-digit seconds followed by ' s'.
12 h 32 min 14 s
